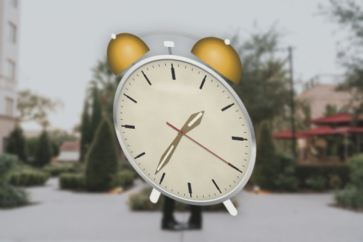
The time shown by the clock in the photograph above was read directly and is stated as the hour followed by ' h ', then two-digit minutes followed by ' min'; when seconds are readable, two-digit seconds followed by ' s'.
1 h 36 min 20 s
